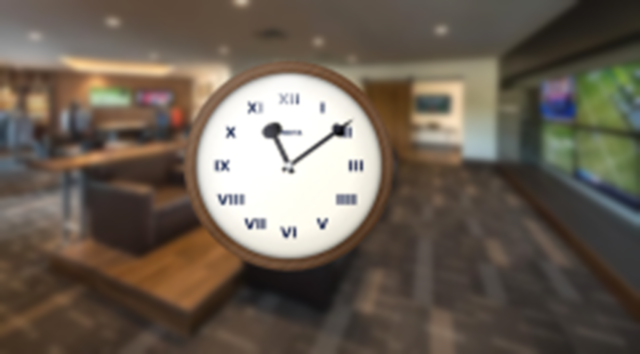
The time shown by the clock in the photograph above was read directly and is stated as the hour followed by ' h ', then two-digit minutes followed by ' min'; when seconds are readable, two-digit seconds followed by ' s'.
11 h 09 min
